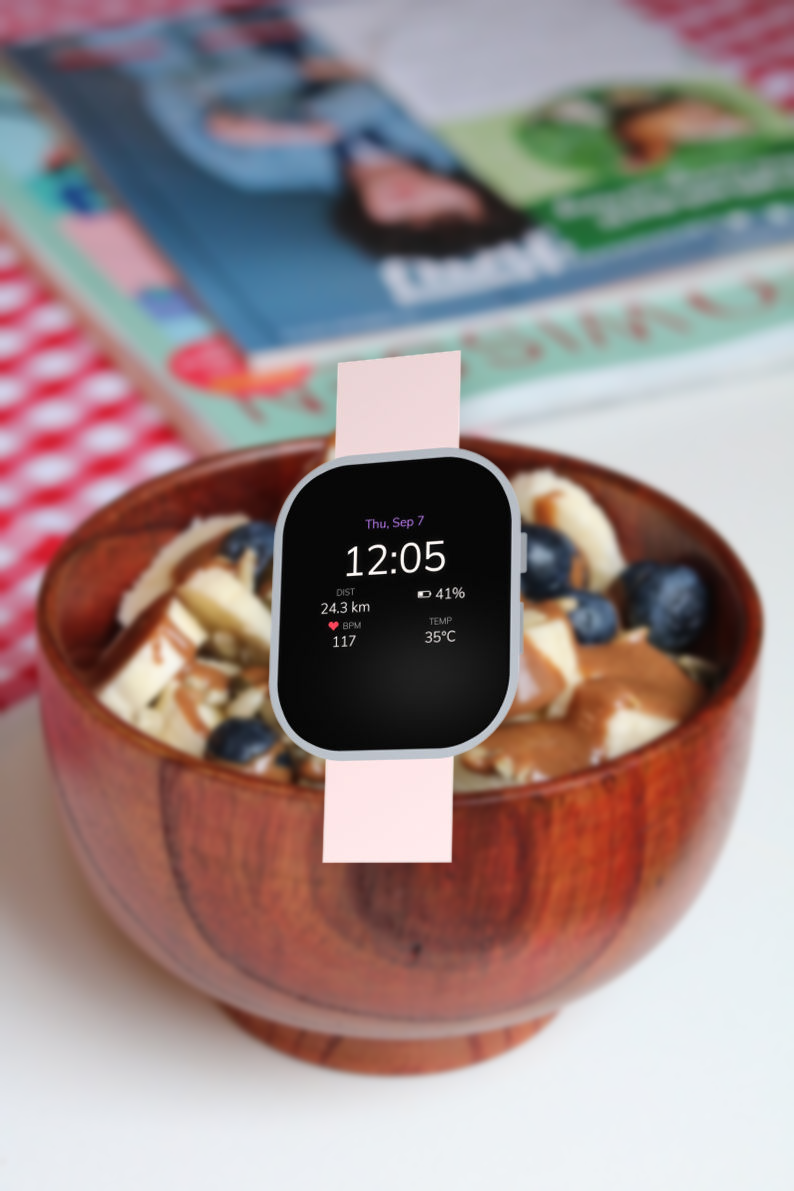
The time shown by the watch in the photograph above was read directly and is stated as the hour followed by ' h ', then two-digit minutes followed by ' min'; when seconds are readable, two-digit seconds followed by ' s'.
12 h 05 min
